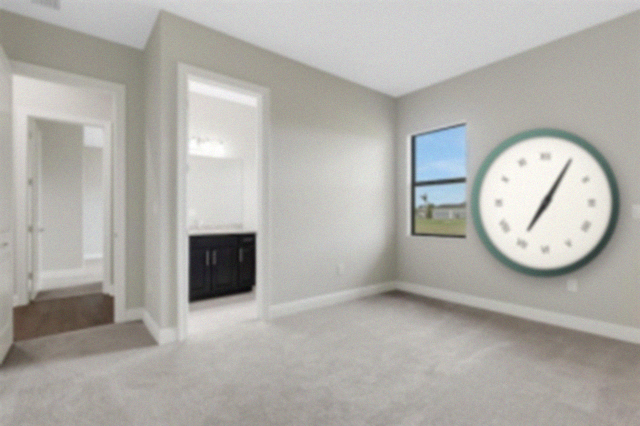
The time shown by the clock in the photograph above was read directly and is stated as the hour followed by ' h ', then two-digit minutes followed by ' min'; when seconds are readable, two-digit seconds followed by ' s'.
7 h 05 min
